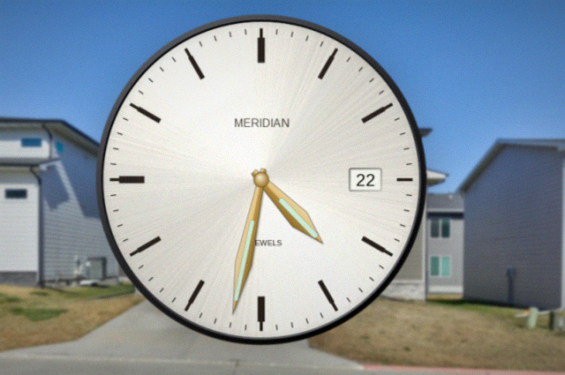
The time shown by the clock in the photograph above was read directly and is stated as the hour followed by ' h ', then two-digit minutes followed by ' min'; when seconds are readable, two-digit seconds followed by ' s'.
4 h 32 min
